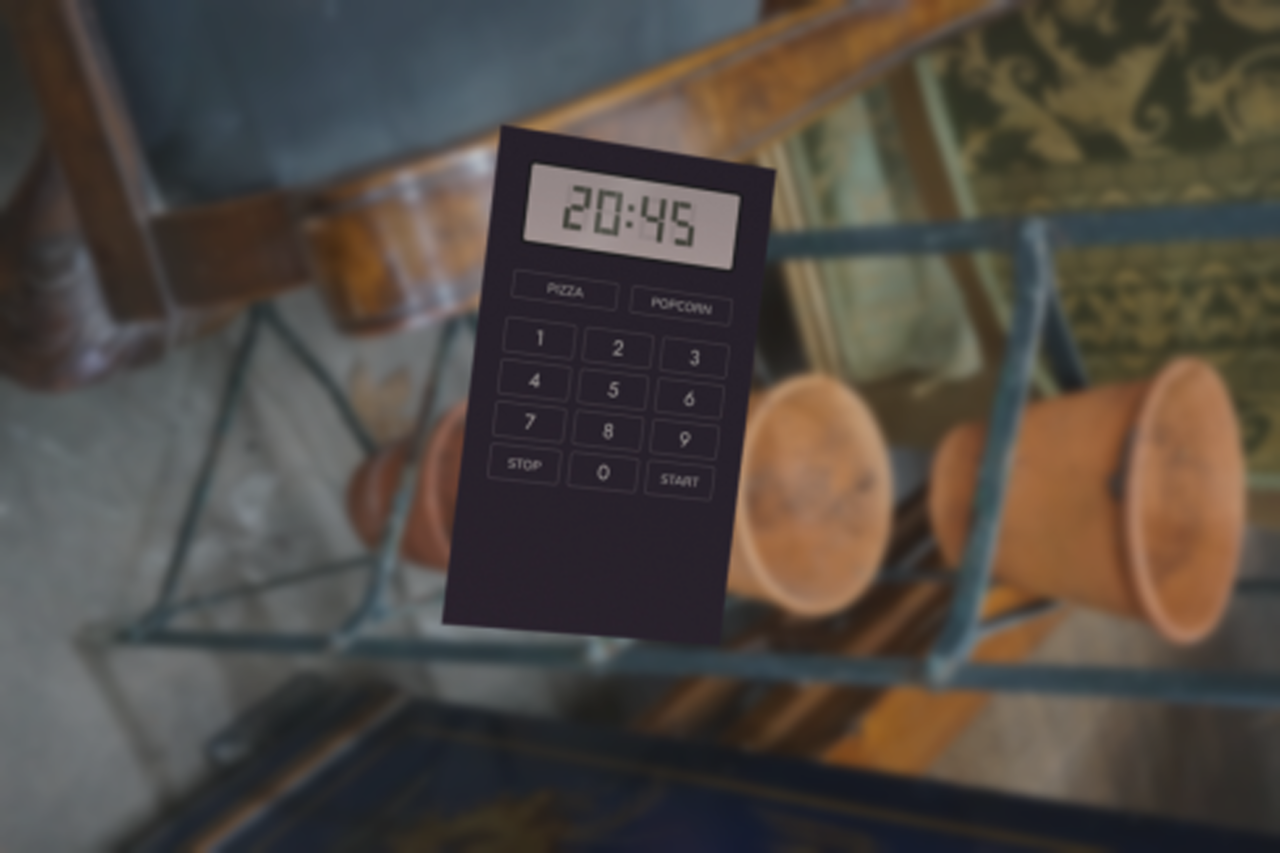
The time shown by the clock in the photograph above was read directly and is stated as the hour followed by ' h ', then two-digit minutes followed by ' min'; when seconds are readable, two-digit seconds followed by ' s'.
20 h 45 min
